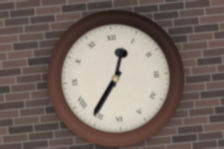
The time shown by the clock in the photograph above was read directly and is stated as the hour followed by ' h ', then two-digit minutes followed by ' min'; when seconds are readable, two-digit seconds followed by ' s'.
12 h 36 min
